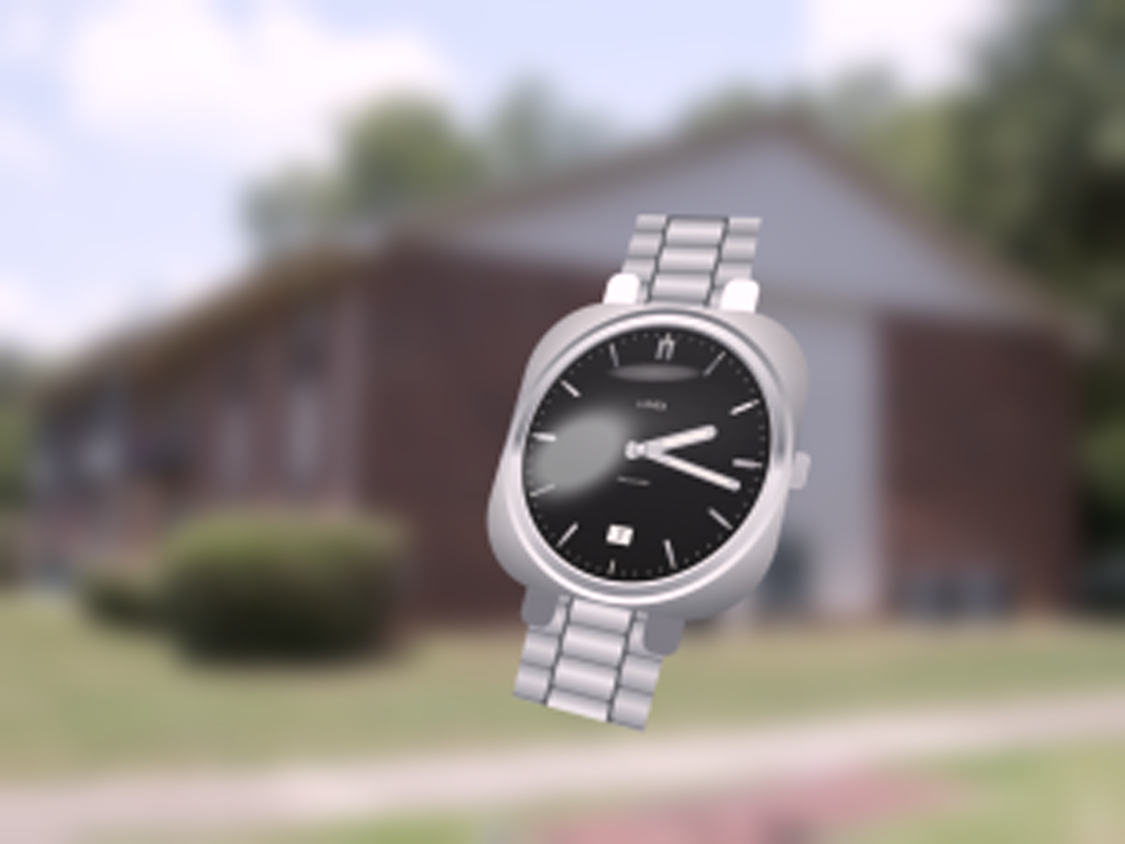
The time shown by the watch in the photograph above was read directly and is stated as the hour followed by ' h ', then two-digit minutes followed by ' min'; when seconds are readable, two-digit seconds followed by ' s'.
2 h 17 min
